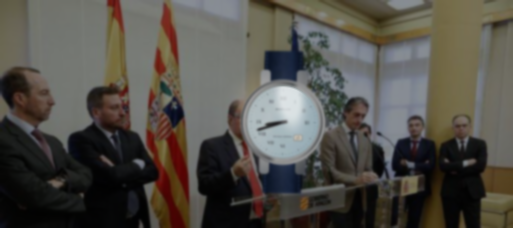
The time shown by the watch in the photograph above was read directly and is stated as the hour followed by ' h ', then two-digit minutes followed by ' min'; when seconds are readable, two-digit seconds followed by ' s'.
8 h 42 min
